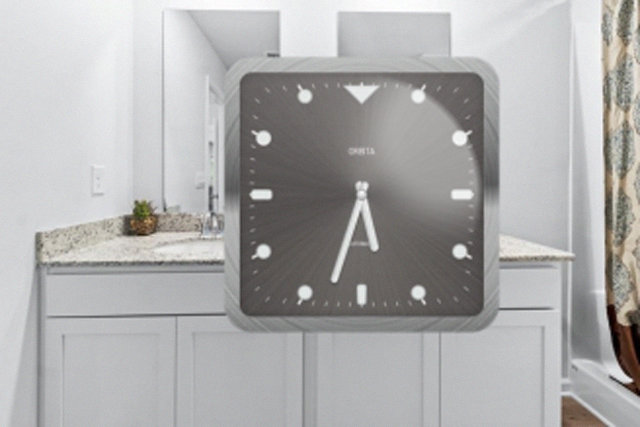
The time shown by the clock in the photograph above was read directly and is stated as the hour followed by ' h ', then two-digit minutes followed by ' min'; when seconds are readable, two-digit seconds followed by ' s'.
5 h 33 min
